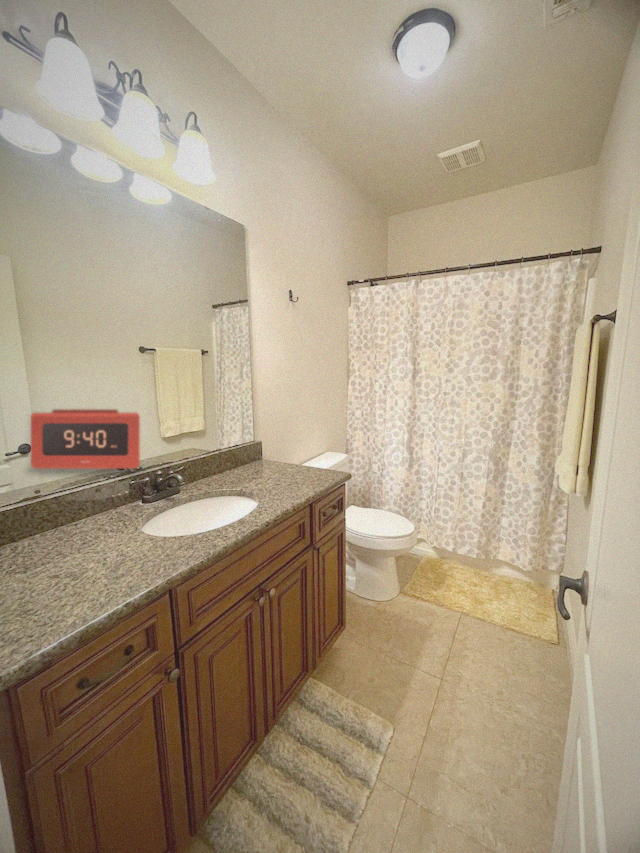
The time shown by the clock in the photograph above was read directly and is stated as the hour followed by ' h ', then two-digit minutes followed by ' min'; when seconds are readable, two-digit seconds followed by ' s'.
9 h 40 min
